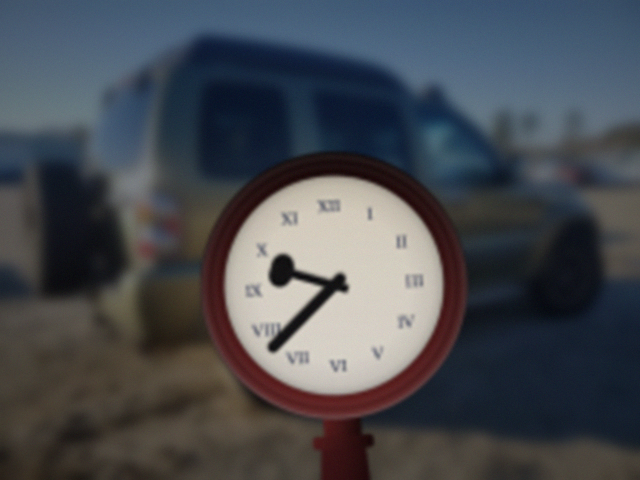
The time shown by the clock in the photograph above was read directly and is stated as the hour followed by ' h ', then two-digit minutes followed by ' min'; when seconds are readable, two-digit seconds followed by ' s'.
9 h 38 min
